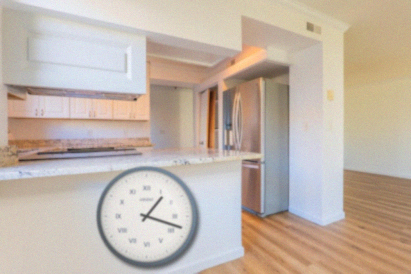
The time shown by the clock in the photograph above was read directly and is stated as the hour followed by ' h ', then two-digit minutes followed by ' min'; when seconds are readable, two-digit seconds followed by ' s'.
1 h 18 min
